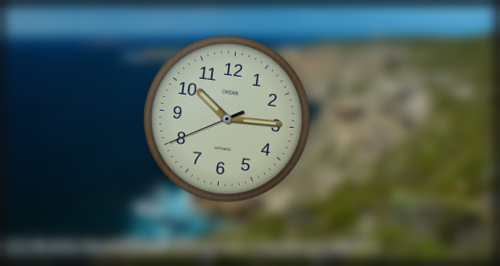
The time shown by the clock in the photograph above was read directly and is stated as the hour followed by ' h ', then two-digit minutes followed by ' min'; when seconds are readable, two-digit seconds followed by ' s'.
10 h 14 min 40 s
